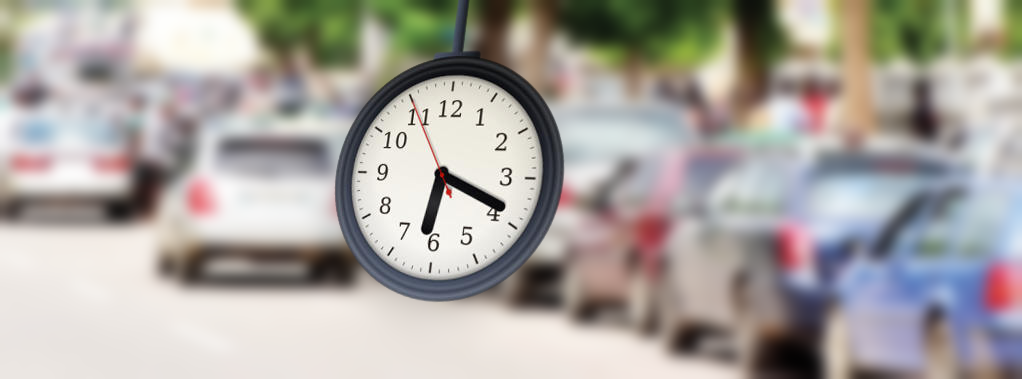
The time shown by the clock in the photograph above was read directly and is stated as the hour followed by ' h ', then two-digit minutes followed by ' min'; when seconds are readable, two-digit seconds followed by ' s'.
6 h 18 min 55 s
